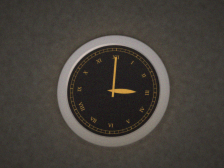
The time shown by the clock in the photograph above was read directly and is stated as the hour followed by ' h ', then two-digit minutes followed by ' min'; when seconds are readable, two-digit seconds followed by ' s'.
3 h 00 min
